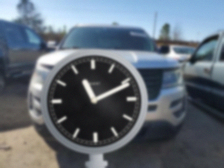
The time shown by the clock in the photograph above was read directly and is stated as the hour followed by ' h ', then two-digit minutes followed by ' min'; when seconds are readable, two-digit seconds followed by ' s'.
11 h 11 min
